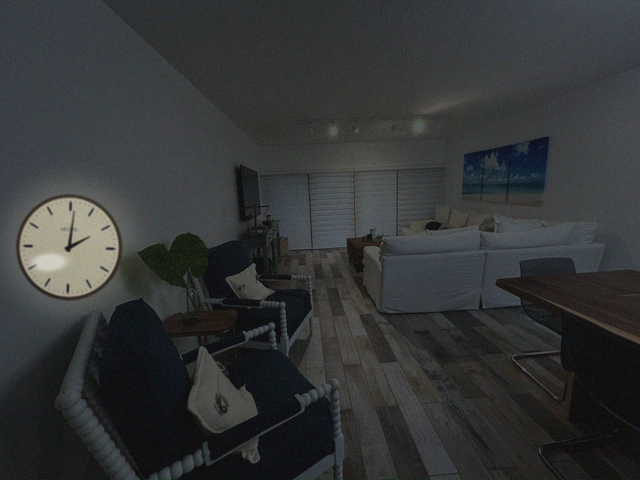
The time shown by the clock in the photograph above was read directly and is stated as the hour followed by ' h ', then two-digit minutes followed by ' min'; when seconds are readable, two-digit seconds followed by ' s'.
2 h 01 min
